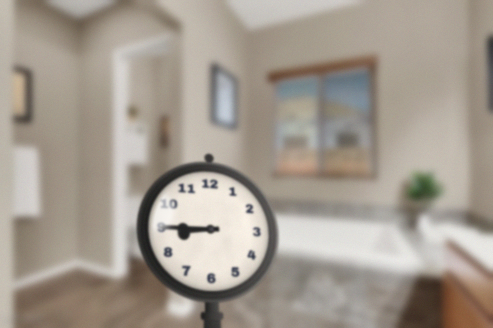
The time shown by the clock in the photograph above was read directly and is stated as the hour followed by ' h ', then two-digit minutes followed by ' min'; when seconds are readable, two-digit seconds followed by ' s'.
8 h 45 min
